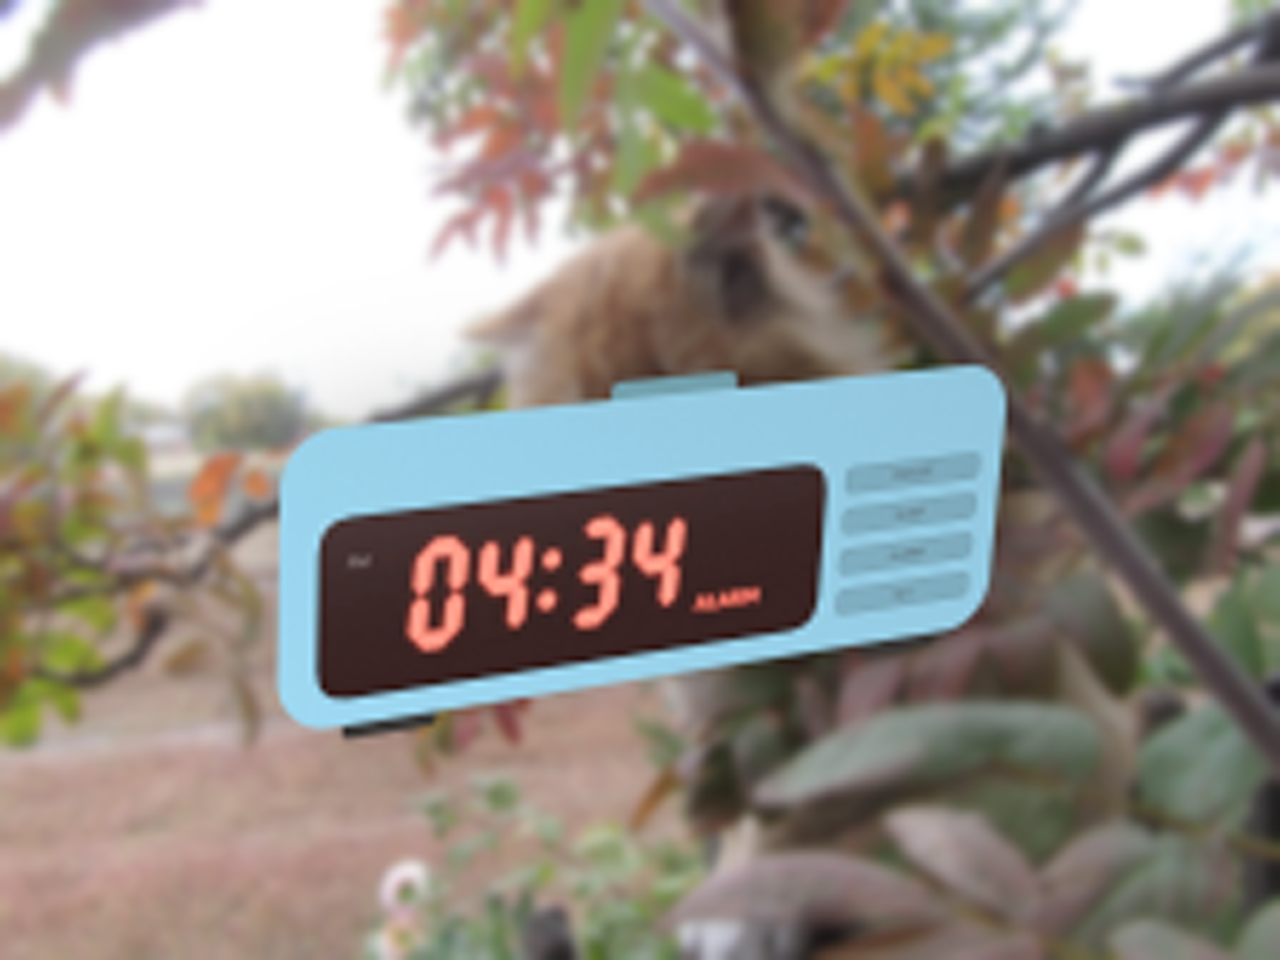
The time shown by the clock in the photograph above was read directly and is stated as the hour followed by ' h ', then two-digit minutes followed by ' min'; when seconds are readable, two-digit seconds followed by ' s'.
4 h 34 min
